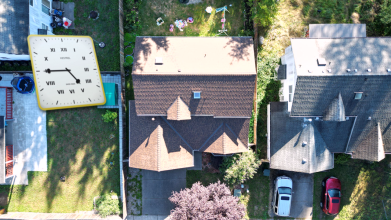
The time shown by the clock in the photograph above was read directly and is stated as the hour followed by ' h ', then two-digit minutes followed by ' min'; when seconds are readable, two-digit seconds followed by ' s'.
4 h 45 min
